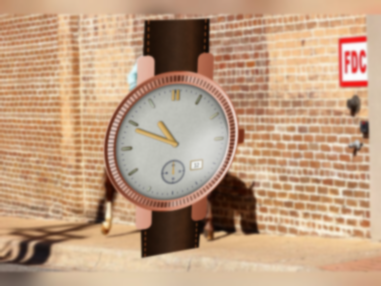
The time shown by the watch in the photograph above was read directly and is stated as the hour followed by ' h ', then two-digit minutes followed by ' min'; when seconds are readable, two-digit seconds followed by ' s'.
10 h 49 min
